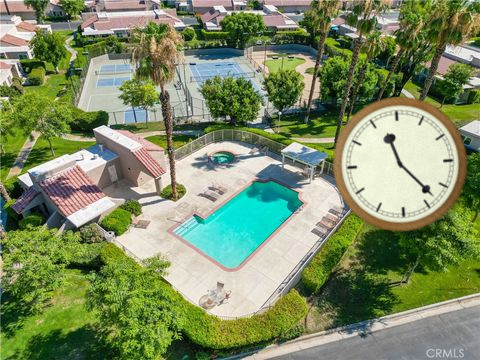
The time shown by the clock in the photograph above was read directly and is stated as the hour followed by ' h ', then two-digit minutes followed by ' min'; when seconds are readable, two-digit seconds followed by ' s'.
11 h 23 min
